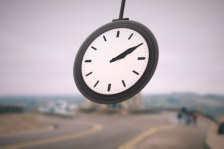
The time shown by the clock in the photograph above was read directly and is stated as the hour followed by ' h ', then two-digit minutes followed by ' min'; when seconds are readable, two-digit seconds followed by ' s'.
2 h 10 min
